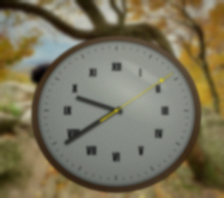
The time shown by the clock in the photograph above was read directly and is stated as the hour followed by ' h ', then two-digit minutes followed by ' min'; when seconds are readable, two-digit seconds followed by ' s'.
9 h 39 min 09 s
